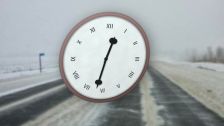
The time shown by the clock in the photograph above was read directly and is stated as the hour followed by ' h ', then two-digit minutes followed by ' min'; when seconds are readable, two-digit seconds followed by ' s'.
12 h 32 min
